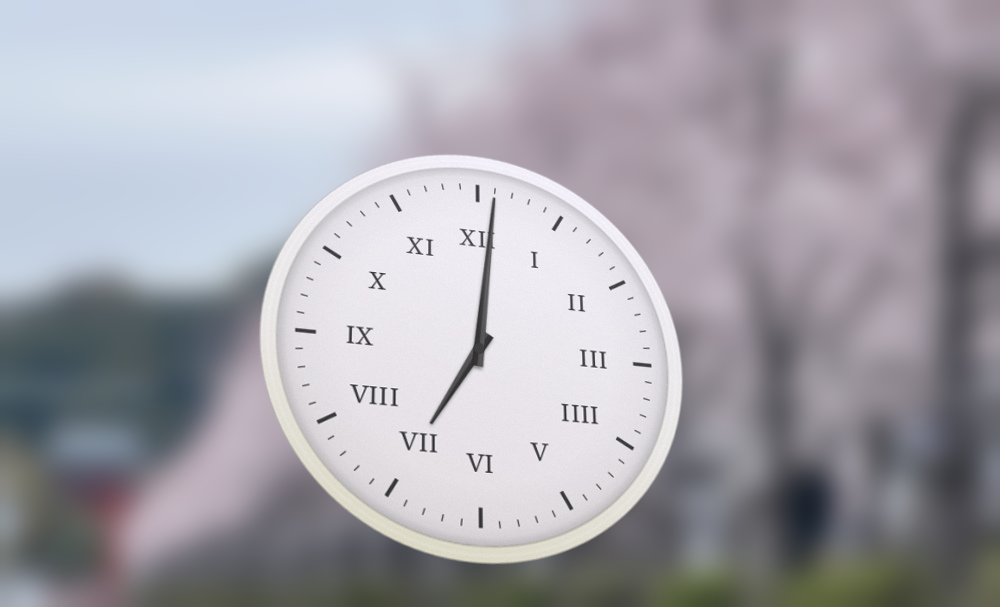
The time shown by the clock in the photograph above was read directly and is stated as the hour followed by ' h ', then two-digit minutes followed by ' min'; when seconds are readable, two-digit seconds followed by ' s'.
7 h 01 min
